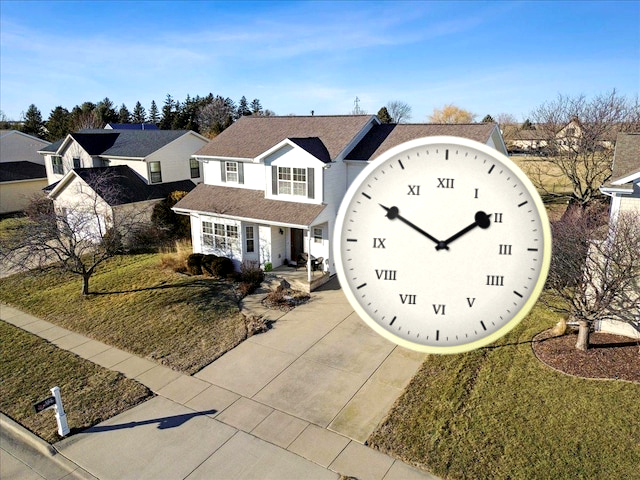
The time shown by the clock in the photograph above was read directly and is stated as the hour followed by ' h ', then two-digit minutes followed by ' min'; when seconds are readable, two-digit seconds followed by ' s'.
1 h 50 min
